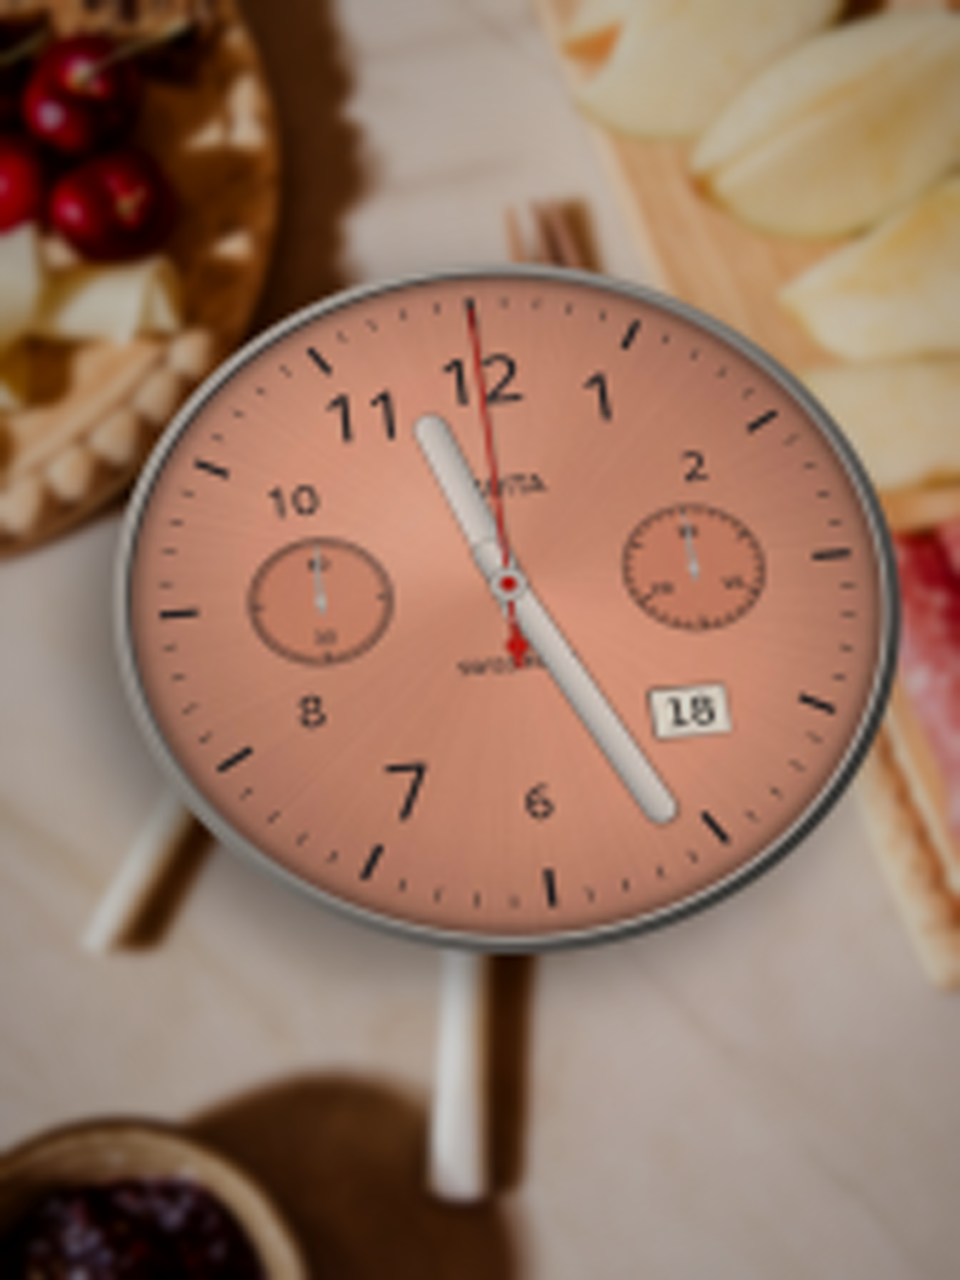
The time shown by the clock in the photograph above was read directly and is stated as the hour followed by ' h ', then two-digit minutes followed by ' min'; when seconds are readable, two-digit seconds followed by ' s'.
11 h 26 min
